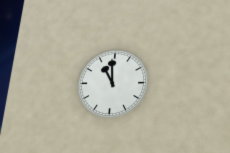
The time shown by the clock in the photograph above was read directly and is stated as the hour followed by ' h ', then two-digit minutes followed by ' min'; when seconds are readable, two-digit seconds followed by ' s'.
10 h 59 min
